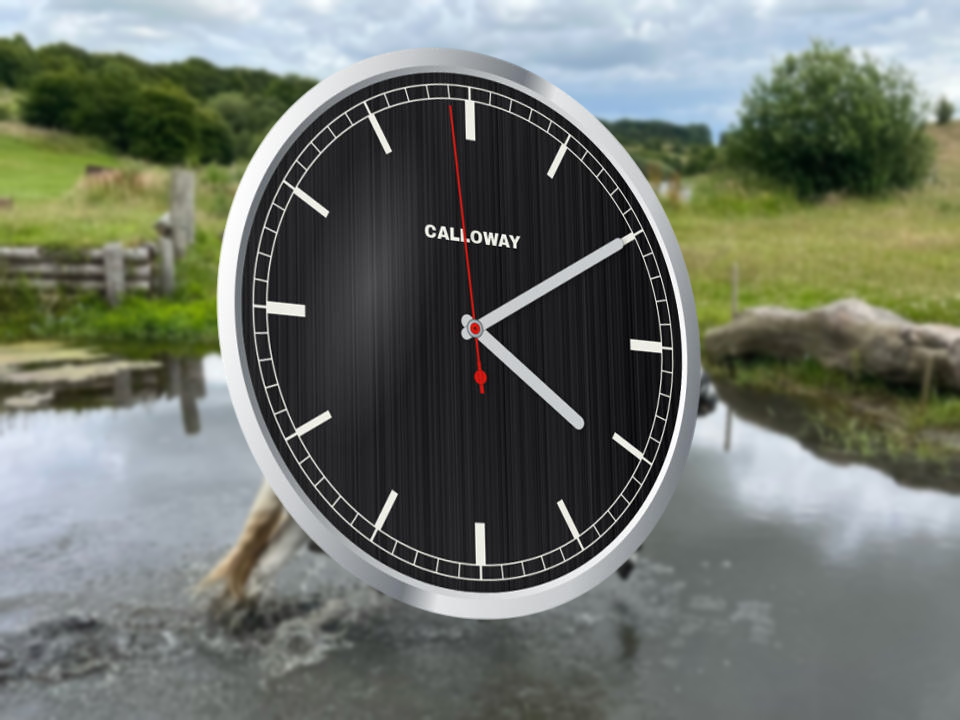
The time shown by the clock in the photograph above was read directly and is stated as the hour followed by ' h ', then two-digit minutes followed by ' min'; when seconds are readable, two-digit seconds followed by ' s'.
4 h 09 min 59 s
